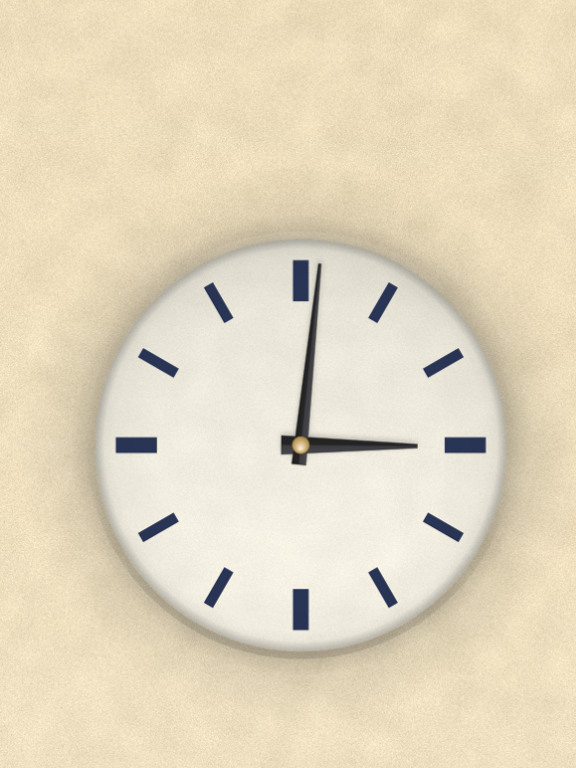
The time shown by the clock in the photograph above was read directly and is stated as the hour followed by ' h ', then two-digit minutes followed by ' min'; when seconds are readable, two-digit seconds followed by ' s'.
3 h 01 min
